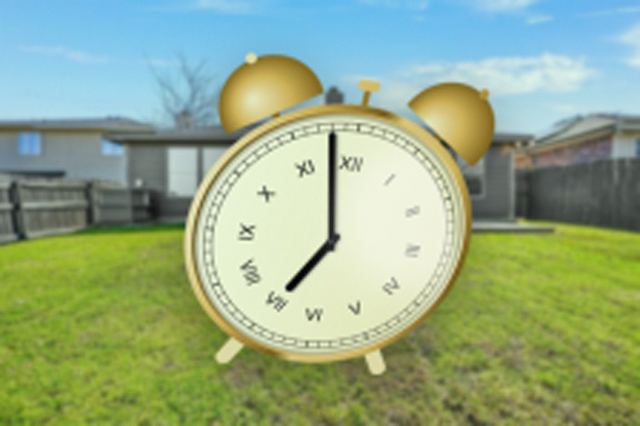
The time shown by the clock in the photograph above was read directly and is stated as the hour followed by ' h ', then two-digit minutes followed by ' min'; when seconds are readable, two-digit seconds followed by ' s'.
6 h 58 min
